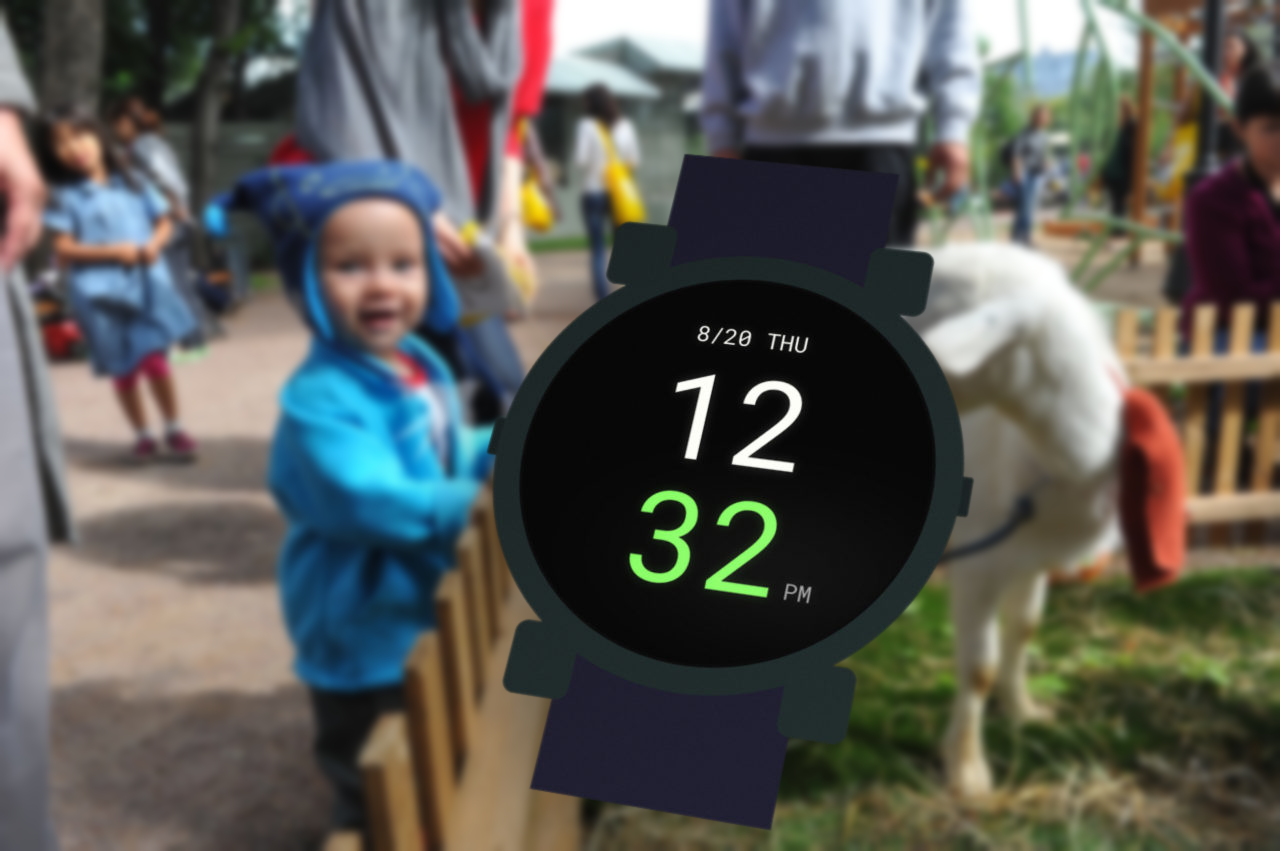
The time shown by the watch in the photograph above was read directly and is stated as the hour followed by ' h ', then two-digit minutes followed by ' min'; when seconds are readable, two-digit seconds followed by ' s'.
12 h 32 min
